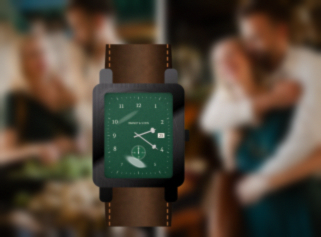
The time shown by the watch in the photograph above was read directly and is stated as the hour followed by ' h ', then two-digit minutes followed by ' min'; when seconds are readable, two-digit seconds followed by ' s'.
2 h 21 min
